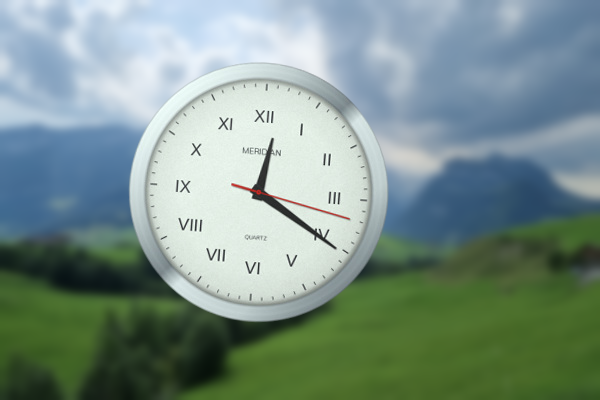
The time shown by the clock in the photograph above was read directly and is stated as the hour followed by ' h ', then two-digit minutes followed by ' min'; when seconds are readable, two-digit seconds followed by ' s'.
12 h 20 min 17 s
